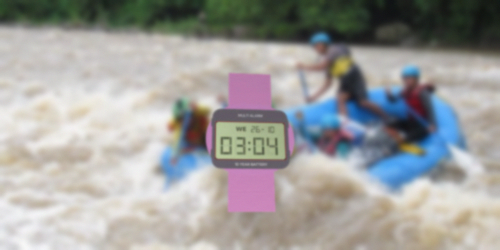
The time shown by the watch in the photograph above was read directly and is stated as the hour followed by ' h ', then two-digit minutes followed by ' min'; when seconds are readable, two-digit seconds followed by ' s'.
3 h 04 min
